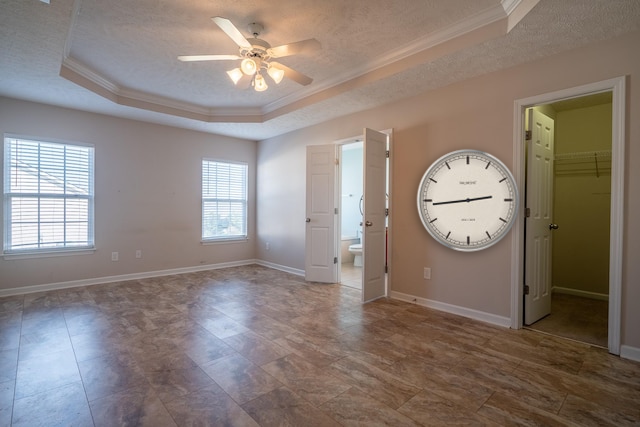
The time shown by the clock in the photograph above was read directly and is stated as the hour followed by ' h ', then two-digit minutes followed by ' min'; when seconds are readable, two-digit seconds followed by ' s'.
2 h 44 min
